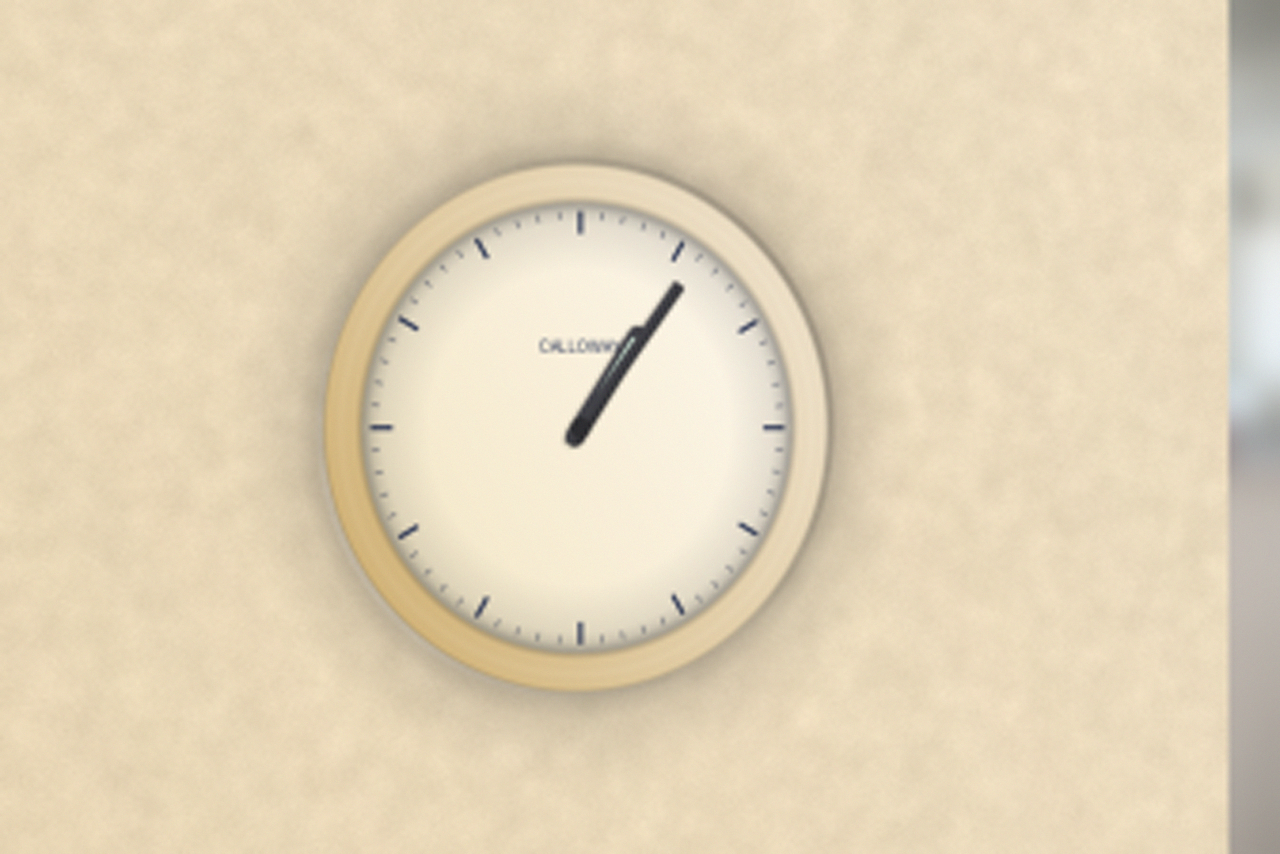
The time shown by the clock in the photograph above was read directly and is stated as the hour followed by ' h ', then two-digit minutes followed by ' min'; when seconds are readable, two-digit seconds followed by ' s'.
1 h 06 min
